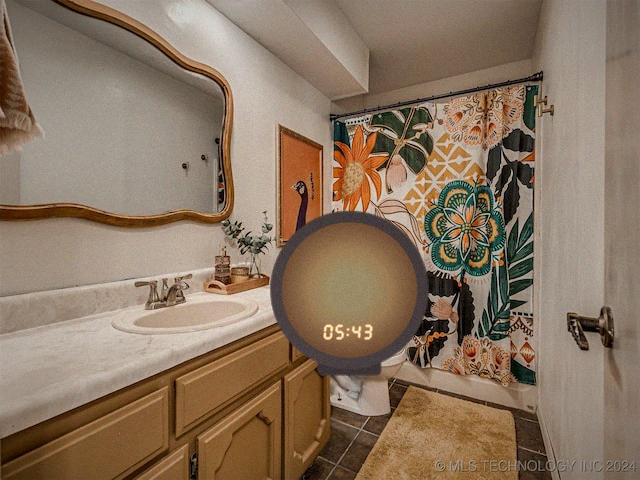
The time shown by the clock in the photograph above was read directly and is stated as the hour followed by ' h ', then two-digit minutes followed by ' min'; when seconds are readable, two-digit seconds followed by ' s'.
5 h 43 min
